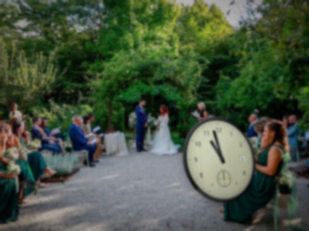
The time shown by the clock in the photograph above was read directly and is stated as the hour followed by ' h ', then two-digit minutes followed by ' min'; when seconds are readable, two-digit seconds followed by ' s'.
10 h 58 min
